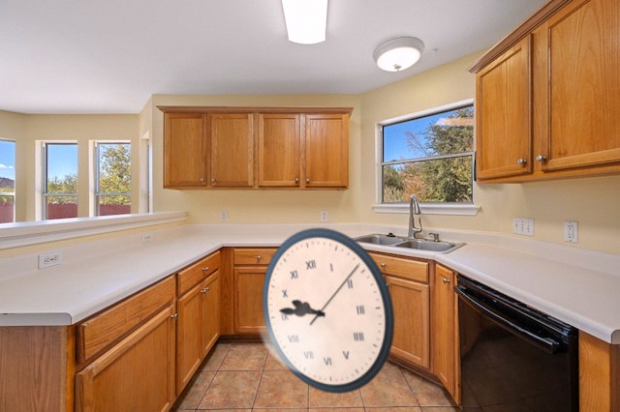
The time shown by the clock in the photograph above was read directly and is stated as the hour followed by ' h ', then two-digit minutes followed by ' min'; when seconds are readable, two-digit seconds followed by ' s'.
9 h 46 min 09 s
